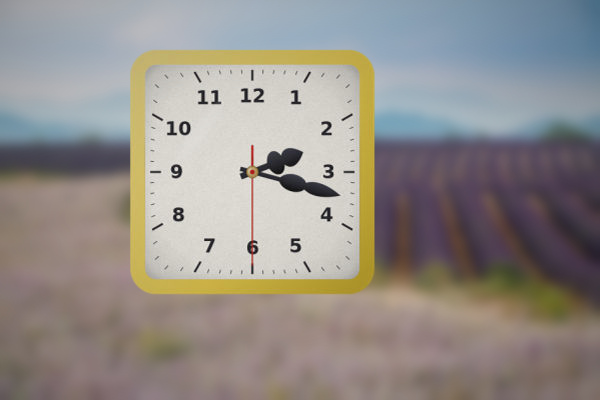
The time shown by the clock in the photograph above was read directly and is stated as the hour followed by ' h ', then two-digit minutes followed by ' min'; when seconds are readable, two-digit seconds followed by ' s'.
2 h 17 min 30 s
